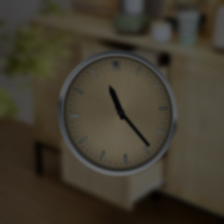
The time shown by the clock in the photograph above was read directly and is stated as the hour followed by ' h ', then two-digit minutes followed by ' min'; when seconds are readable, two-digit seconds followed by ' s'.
11 h 24 min
